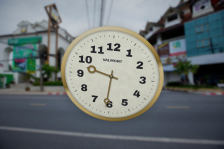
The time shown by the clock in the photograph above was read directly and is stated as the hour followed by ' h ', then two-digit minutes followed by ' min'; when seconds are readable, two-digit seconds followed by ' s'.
9 h 31 min
